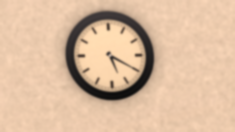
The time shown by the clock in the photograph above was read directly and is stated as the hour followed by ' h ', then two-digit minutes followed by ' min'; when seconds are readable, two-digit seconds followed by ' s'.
5 h 20 min
